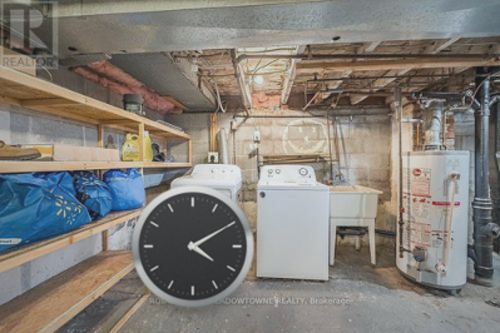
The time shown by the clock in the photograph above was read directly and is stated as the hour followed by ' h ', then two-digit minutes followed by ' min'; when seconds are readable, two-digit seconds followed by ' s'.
4 h 10 min
